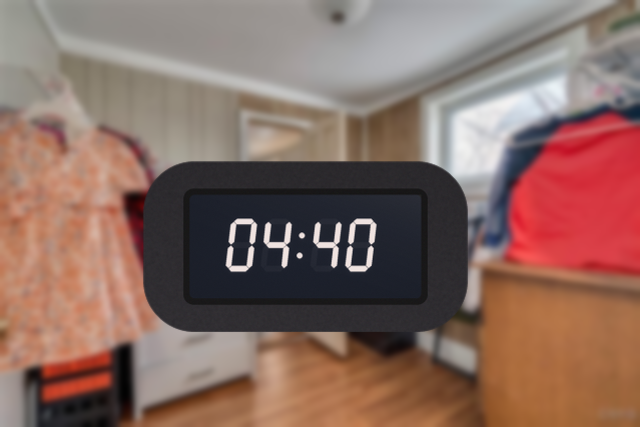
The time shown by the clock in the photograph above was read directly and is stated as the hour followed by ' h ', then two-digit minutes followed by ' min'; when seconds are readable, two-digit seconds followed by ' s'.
4 h 40 min
